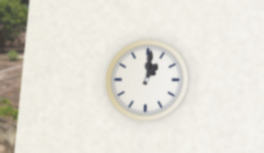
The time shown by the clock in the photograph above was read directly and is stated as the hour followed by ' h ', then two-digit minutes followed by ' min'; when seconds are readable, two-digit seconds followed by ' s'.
1 h 01 min
